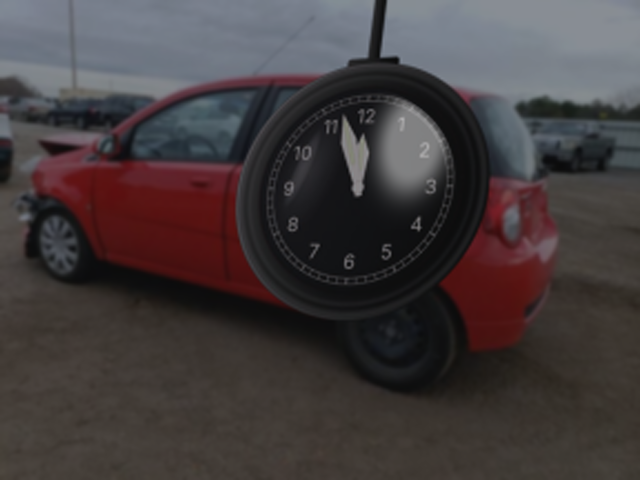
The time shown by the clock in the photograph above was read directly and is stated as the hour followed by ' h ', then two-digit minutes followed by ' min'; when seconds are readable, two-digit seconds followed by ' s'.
11 h 57 min
